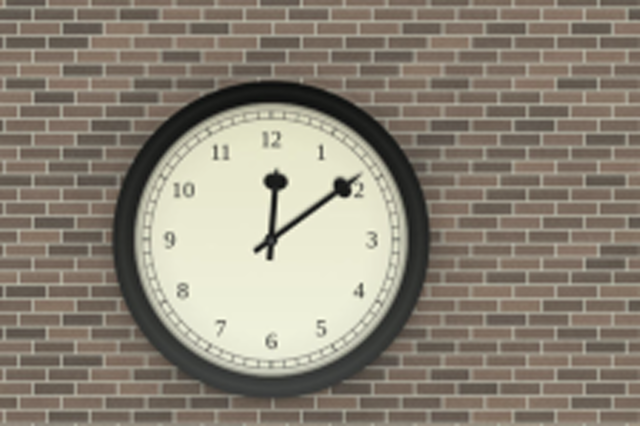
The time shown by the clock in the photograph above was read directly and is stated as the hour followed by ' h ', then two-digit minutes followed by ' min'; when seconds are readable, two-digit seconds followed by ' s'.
12 h 09 min
